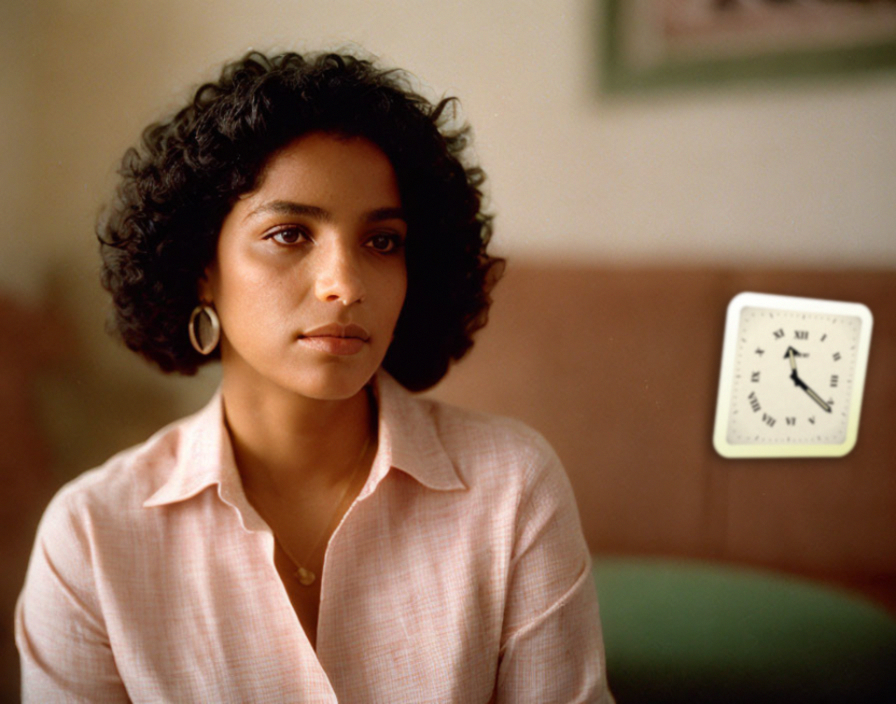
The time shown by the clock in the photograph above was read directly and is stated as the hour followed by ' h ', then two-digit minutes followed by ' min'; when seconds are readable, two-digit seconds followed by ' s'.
11 h 21 min
